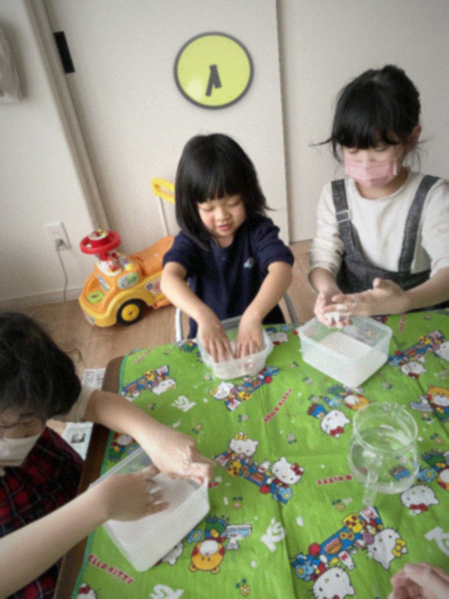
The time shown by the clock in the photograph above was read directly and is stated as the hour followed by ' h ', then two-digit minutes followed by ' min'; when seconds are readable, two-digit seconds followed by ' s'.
5 h 32 min
